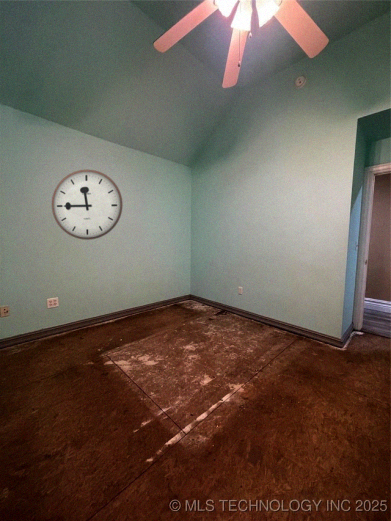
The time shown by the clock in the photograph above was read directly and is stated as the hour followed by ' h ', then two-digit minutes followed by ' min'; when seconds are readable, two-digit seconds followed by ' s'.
11 h 45 min
